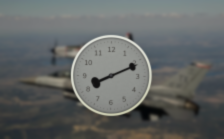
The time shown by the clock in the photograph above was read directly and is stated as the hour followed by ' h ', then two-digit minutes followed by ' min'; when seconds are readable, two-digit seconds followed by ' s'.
8 h 11 min
